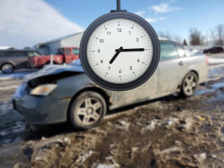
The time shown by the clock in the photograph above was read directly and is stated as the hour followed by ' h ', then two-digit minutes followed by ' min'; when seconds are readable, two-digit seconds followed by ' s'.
7 h 15 min
